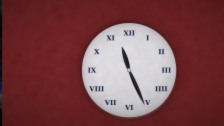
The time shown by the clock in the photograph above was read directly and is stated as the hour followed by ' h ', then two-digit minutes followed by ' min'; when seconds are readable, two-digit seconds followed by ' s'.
11 h 26 min
